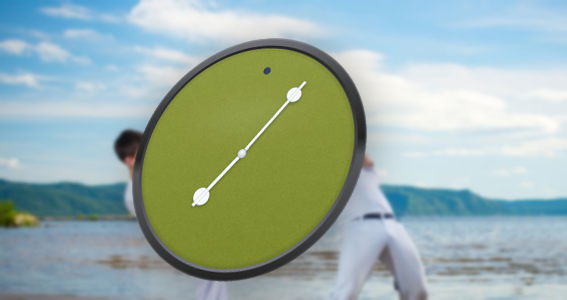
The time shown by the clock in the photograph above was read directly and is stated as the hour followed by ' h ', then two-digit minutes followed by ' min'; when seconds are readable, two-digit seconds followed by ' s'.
7 h 05 min
